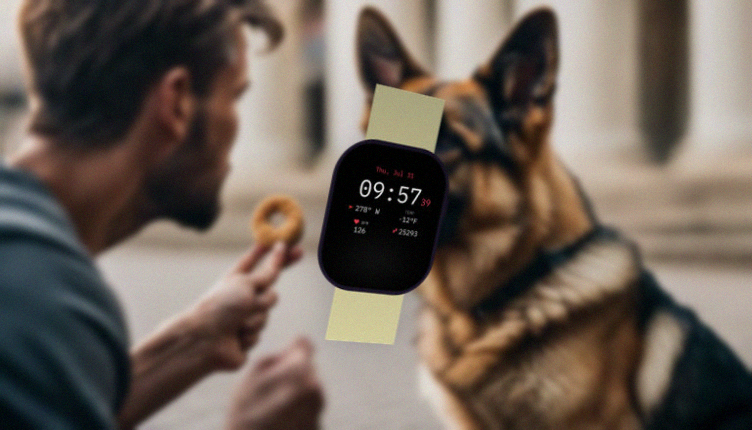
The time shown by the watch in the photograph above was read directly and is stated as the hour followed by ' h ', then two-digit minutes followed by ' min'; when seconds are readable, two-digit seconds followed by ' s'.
9 h 57 min 39 s
